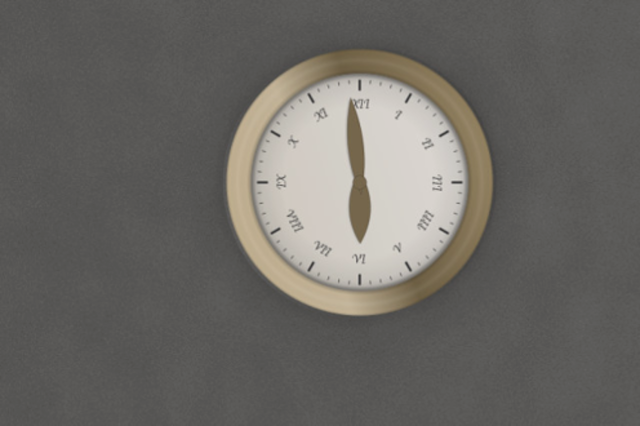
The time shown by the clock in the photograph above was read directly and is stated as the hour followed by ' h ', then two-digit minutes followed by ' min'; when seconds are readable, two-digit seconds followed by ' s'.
5 h 59 min
